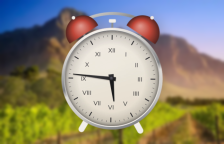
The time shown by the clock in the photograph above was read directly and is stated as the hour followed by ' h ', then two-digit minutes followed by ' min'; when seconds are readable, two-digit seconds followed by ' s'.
5 h 46 min
